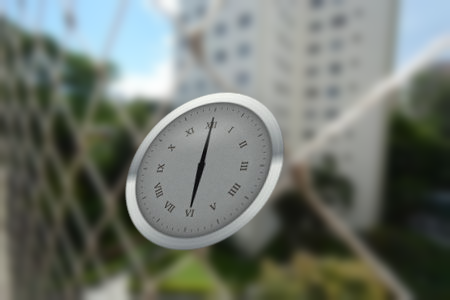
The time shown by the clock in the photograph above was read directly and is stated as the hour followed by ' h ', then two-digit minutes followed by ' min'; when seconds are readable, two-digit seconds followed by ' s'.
6 h 00 min
